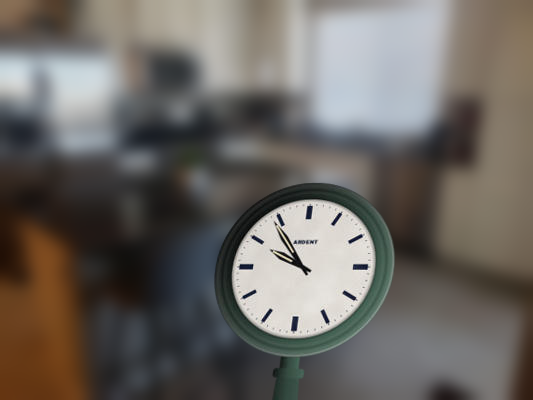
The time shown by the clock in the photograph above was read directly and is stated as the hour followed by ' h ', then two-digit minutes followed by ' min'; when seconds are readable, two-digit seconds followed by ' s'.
9 h 54 min
